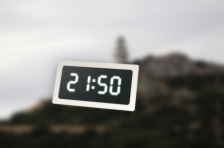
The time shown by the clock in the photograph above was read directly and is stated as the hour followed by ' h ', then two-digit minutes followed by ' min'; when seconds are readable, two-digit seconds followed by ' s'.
21 h 50 min
